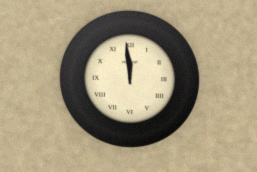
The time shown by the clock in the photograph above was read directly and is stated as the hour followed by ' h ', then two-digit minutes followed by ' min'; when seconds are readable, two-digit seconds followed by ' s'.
11 h 59 min
